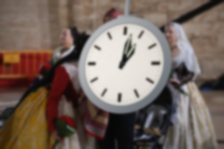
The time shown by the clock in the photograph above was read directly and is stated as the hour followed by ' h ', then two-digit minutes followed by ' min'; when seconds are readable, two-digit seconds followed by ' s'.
1 h 02 min
